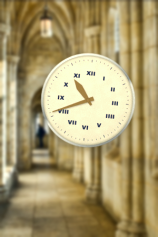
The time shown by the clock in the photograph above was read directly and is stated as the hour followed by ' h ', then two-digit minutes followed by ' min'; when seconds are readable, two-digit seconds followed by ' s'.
10 h 41 min
